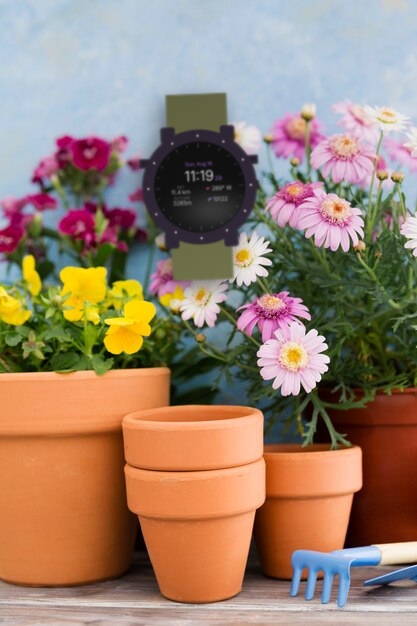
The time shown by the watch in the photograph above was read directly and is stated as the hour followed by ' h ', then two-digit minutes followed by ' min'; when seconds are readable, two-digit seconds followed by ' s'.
11 h 19 min
